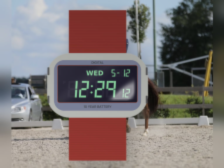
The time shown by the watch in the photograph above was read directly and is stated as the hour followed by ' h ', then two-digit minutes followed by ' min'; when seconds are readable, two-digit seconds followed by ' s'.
12 h 29 min
